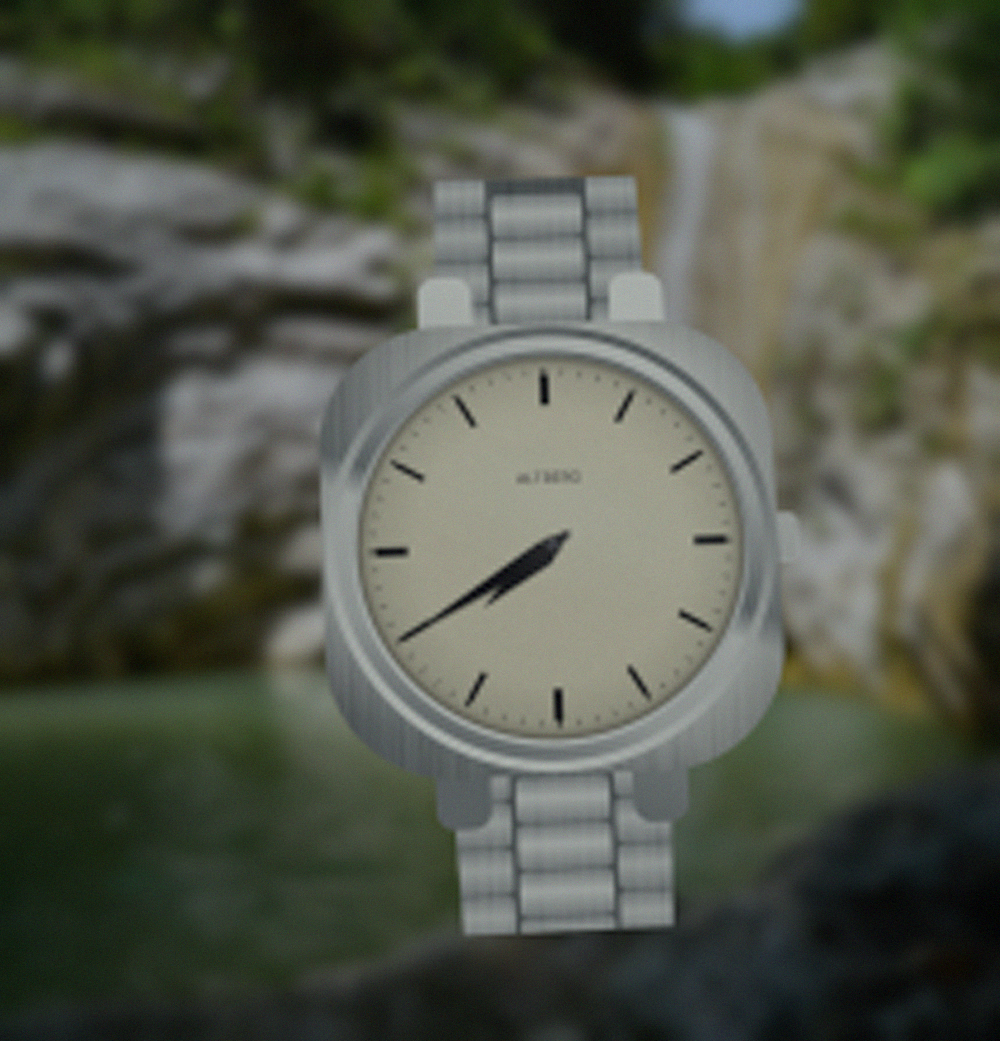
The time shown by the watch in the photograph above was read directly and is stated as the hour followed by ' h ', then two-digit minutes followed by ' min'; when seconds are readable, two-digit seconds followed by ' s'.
7 h 40 min
